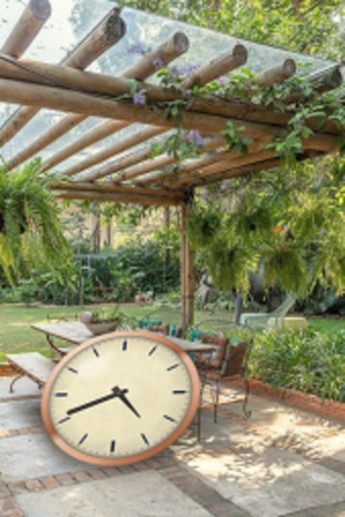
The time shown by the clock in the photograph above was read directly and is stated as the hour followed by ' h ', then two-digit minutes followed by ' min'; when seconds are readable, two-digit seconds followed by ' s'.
4 h 41 min
